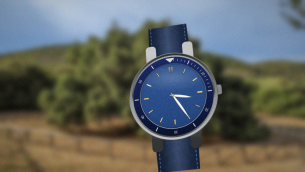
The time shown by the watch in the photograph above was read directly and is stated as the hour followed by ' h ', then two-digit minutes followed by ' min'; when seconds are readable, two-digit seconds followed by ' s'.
3 h 25 min
